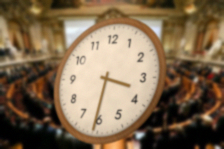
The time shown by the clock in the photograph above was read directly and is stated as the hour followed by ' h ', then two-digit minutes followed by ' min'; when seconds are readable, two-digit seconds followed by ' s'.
3 h 31 min
